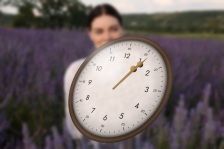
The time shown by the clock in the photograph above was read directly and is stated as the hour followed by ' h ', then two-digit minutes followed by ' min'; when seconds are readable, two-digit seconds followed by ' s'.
1 h 06 min
